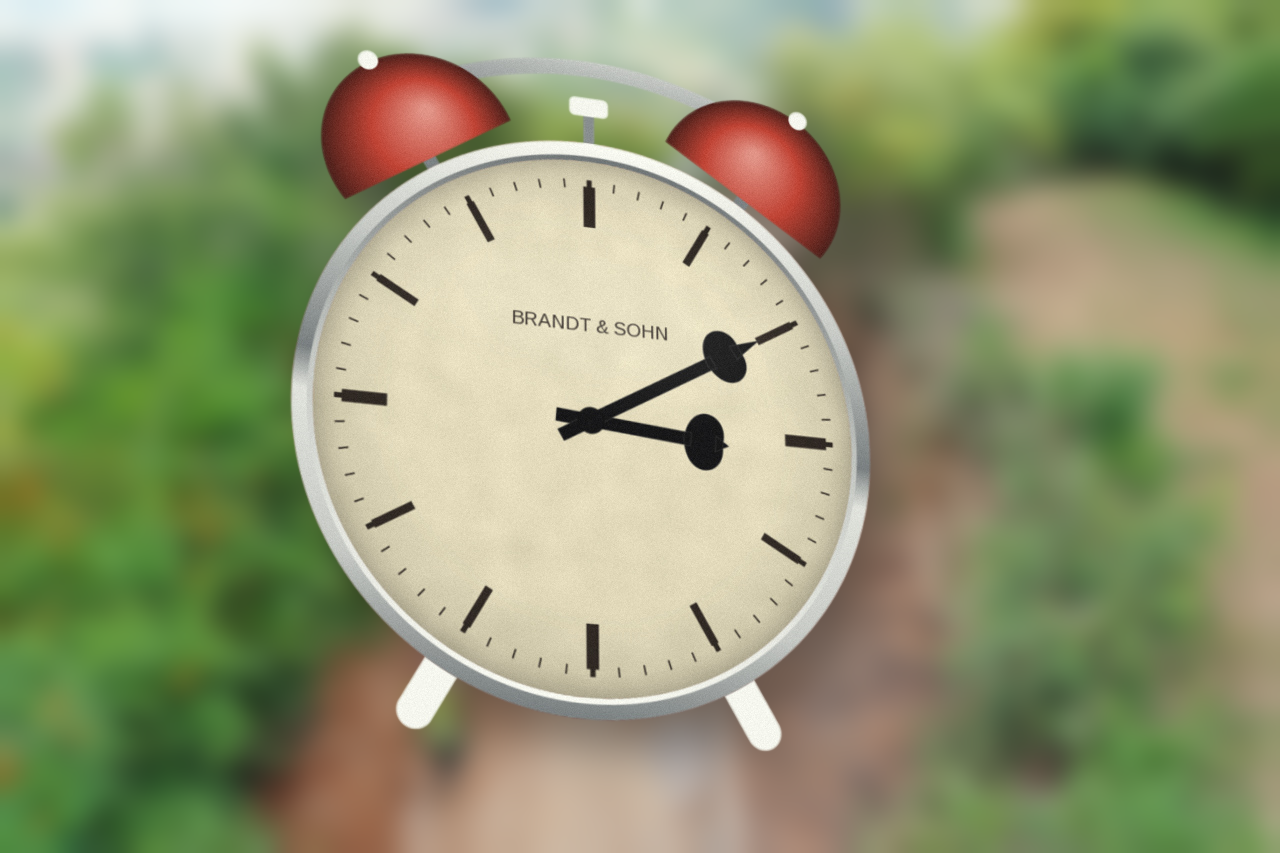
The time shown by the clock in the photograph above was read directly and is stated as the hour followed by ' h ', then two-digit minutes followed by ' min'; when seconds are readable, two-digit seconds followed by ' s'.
3 h 10 min
